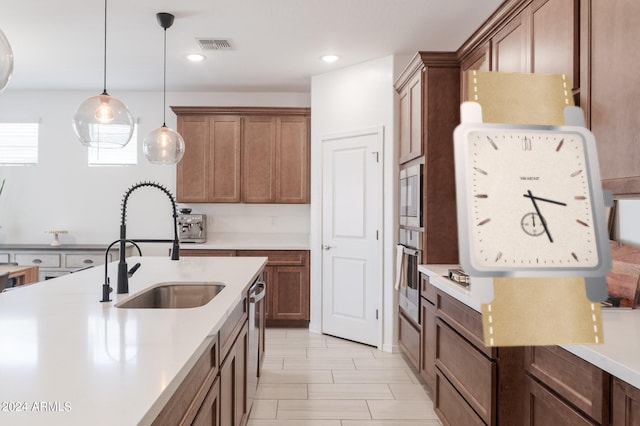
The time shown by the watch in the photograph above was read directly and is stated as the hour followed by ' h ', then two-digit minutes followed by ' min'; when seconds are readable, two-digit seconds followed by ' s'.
3 h 27 min
